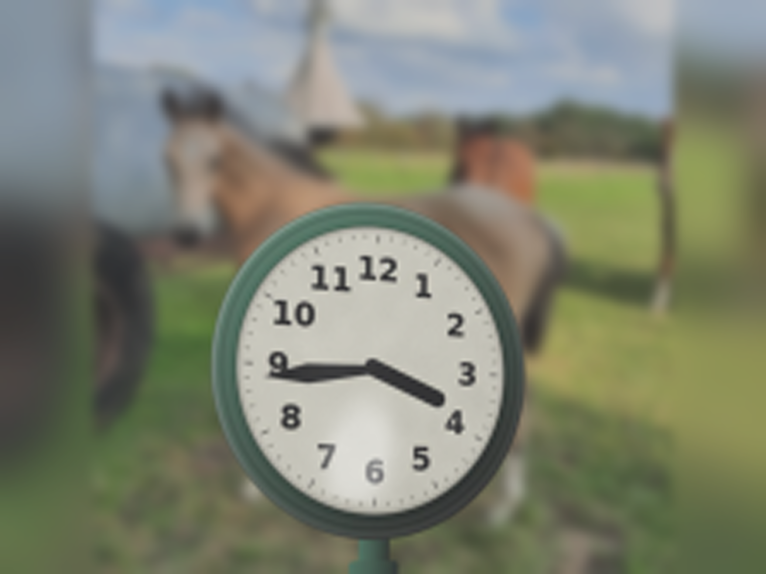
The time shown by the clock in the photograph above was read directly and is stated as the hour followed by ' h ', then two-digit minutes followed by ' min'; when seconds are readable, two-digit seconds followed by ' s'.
3 h 44 min
